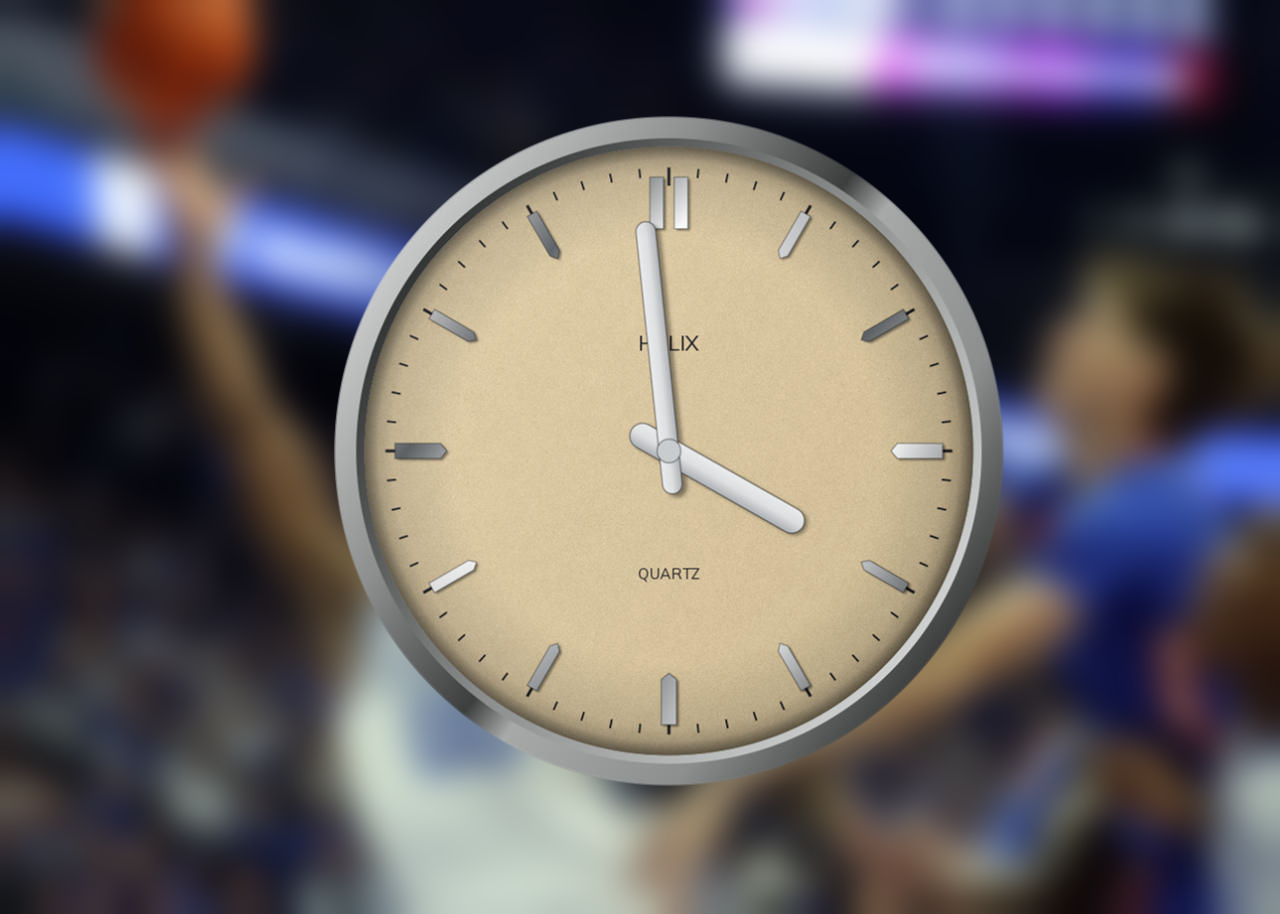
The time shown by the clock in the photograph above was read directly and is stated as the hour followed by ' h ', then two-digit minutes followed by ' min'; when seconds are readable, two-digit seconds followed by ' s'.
3 h 59 min
